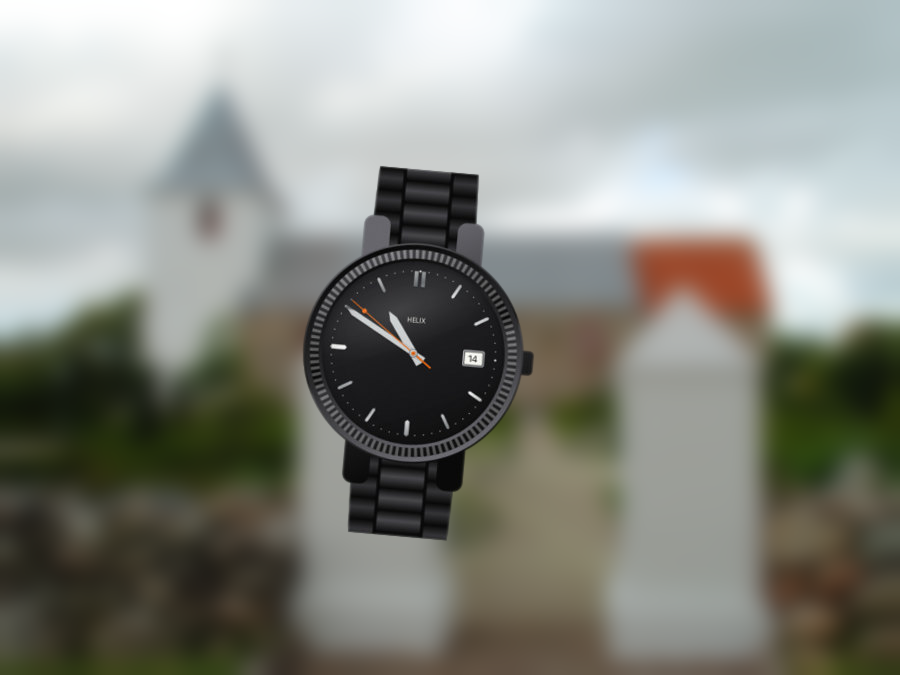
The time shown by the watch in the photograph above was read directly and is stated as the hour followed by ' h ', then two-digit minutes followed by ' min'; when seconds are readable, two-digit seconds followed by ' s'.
10 h 49 min 51 s
